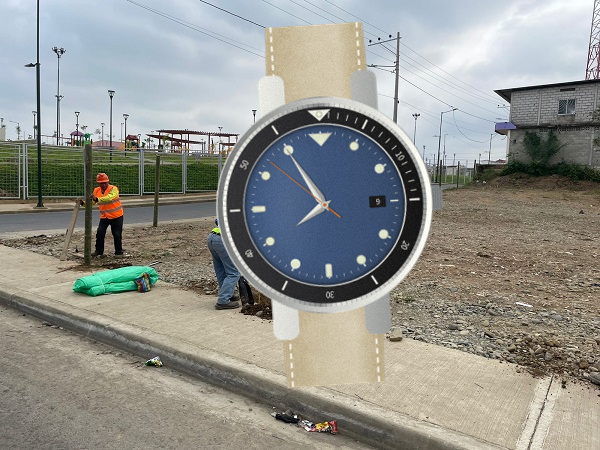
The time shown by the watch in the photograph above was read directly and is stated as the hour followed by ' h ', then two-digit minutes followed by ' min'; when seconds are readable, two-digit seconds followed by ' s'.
7 h 54 min 52 s
